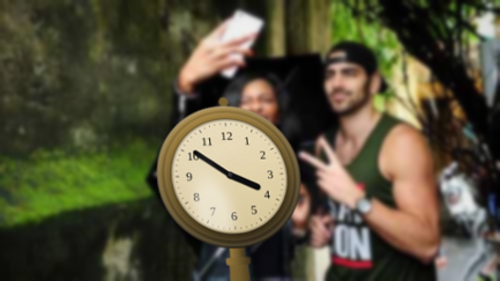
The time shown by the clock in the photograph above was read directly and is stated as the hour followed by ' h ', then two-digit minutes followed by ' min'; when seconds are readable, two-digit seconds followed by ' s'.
3 h 51 min
